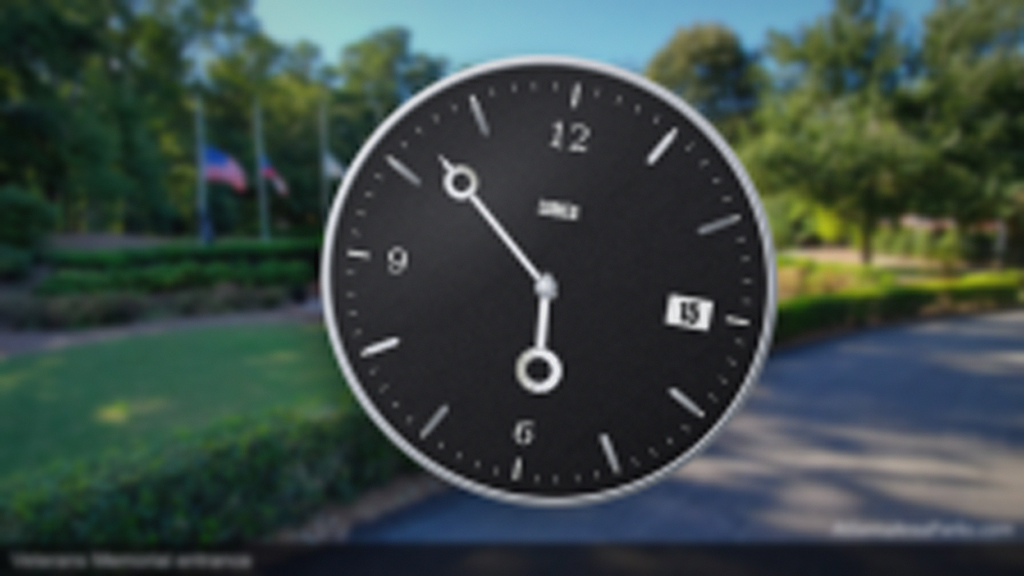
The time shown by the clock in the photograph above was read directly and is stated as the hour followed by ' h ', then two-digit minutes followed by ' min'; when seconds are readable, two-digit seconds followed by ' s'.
5 h 52 min
